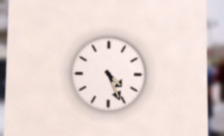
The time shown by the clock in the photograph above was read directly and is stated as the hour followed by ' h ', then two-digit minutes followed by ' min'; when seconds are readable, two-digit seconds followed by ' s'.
4 h 26 min
